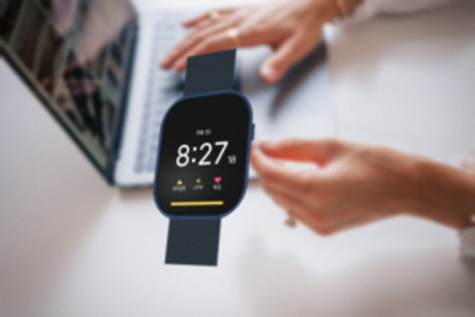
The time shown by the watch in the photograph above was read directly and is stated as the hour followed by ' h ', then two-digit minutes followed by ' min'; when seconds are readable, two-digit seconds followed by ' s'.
8 h 27 min
